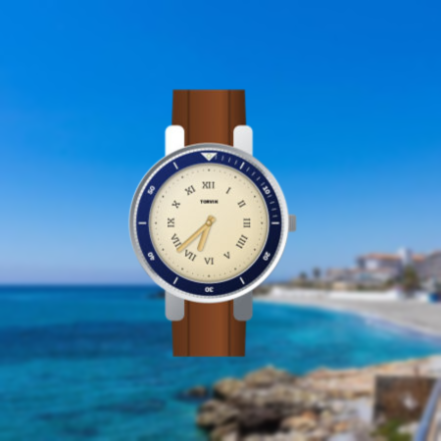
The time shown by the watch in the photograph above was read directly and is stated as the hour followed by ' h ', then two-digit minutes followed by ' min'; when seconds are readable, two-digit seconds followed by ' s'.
6 h 38 min
